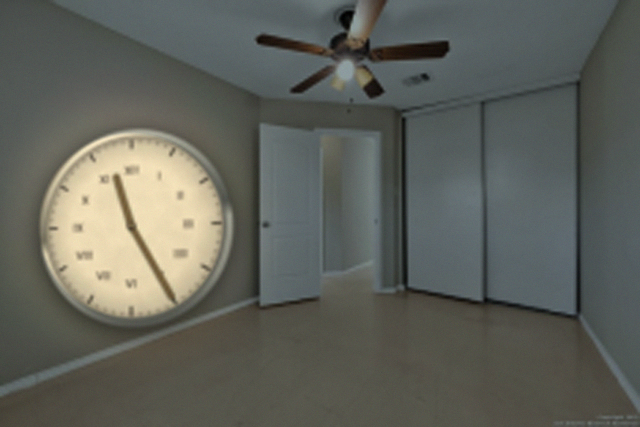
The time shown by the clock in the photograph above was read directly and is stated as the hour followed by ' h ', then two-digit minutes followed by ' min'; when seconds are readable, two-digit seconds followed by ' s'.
11 h 25 min
